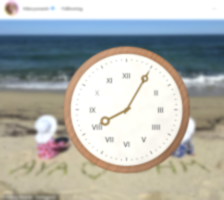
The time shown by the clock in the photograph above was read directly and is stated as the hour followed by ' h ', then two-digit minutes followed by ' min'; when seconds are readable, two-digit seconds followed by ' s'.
8 h 05 min
